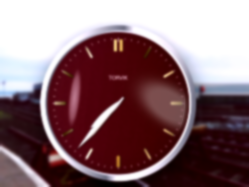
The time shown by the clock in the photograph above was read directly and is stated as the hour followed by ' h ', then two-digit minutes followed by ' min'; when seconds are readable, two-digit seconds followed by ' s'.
7 h 37 min
